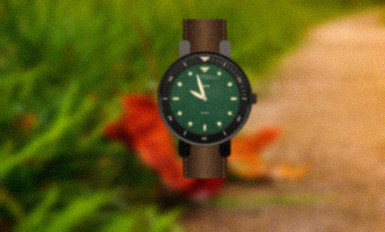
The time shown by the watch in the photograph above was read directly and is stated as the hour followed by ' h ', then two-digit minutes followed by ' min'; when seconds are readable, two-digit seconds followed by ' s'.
9 h 57 min
